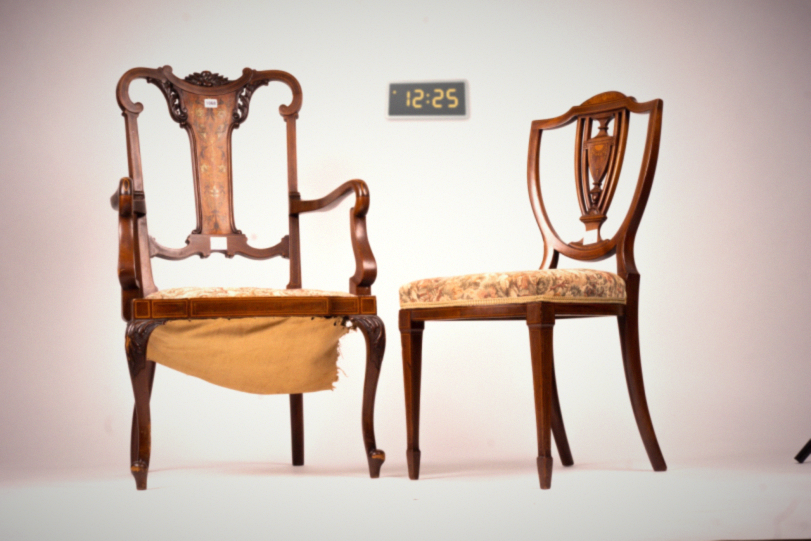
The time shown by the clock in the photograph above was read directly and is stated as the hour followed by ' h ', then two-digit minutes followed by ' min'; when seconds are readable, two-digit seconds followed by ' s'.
12 h 25 min
